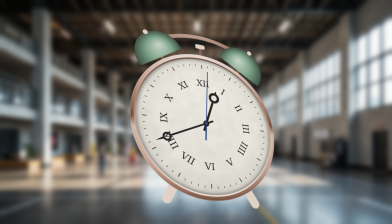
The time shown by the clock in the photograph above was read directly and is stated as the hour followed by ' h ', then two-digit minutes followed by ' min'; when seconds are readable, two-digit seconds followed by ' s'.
12 h 41 min 01 s
